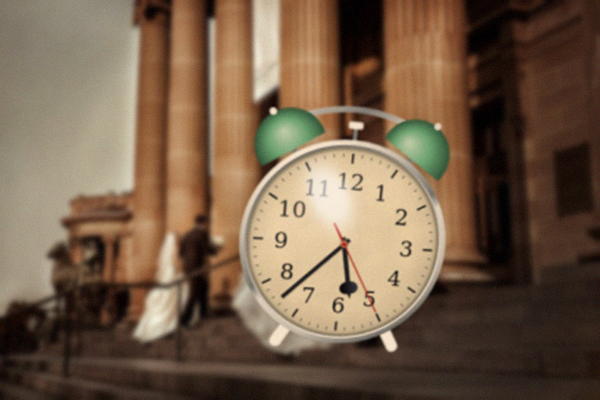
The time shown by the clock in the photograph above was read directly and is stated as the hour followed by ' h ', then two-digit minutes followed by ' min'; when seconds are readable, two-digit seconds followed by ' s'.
5 h 37 min 25 s
